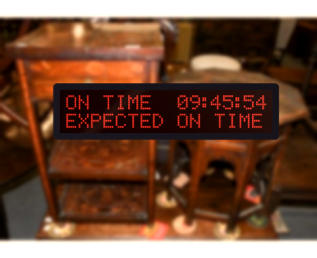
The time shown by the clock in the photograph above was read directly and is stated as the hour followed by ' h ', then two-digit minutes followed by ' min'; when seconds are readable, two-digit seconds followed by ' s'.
9 h 45 min 54 s
